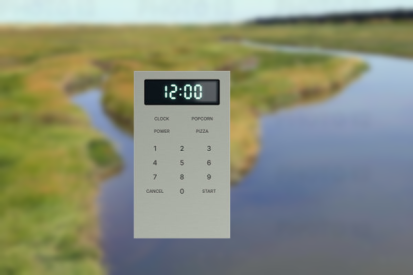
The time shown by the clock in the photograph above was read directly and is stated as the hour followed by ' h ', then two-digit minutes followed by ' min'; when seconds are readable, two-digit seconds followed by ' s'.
12 h 00 min
